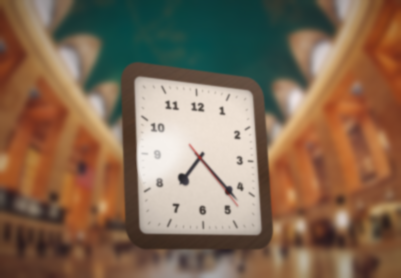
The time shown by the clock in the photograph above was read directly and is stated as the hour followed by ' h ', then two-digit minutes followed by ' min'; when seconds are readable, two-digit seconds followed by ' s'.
7 h 22 min 23 s
